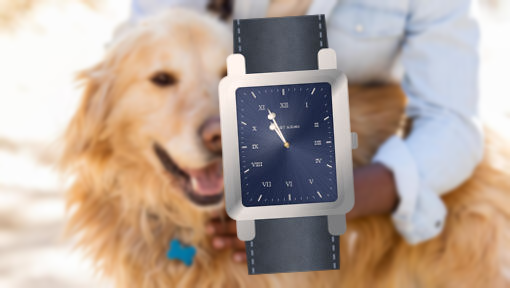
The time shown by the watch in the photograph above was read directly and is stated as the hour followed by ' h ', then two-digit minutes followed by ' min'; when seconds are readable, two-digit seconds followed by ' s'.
10 h 56 min
